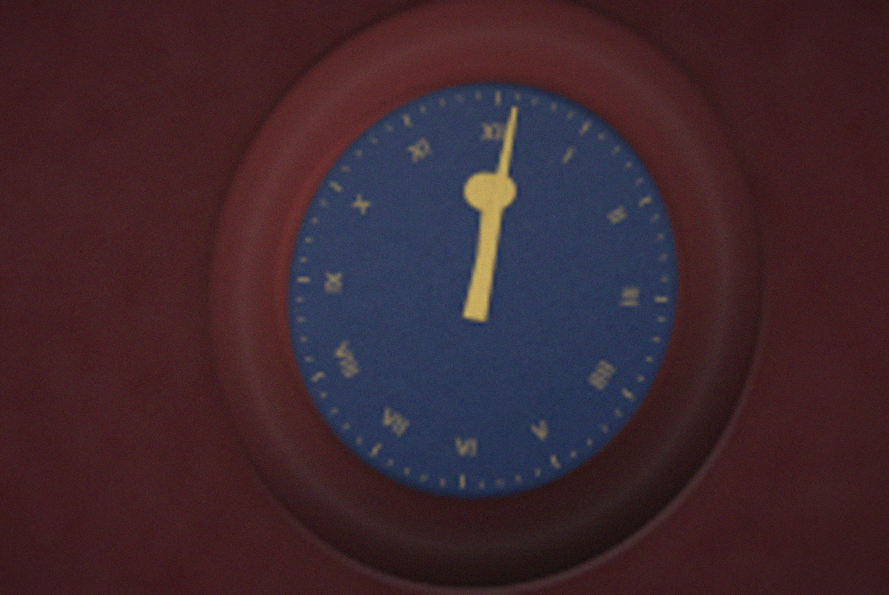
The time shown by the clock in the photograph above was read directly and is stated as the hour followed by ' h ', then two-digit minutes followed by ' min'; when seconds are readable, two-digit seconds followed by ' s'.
12 h 01 min
